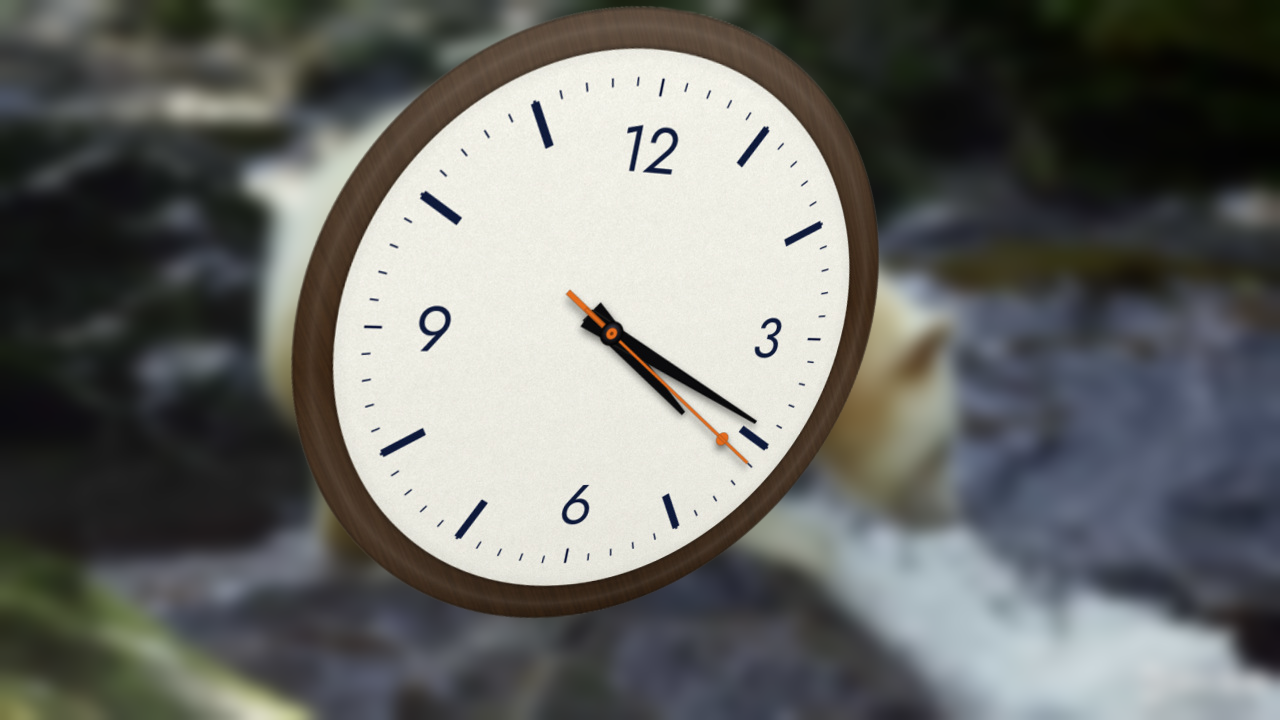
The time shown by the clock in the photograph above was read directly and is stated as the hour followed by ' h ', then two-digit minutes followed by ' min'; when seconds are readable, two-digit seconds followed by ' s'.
4 h 19 min 21 s
